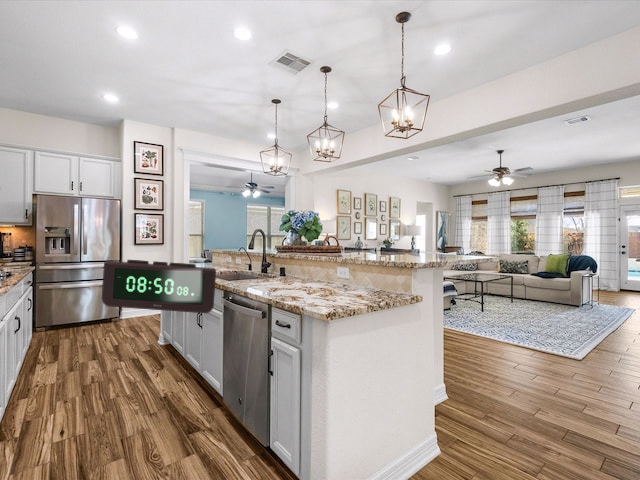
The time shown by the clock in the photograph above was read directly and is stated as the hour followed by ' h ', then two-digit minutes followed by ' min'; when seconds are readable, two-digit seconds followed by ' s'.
8 h 50 min 08 s
